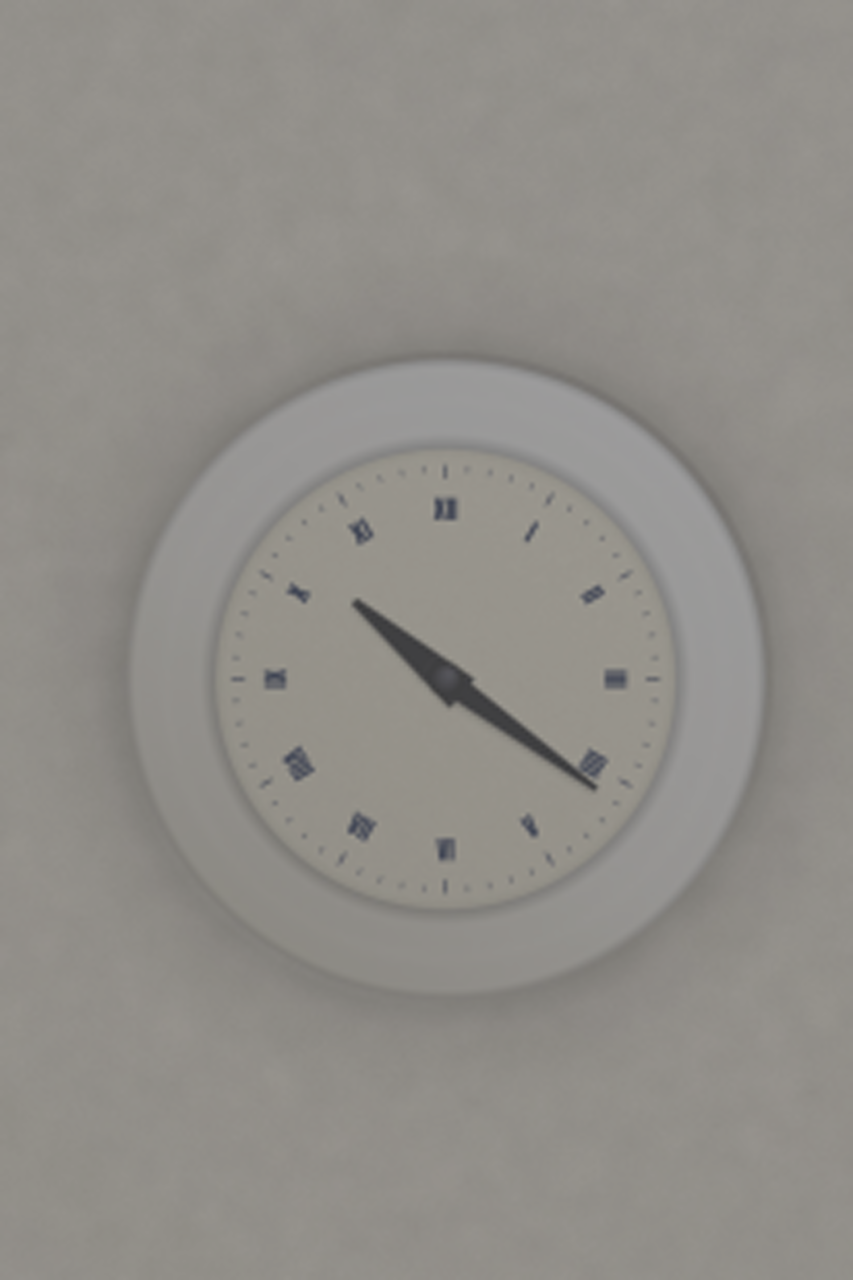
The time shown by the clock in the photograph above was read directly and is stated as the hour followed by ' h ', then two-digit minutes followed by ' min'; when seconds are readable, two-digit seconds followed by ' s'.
10 h 21 min
